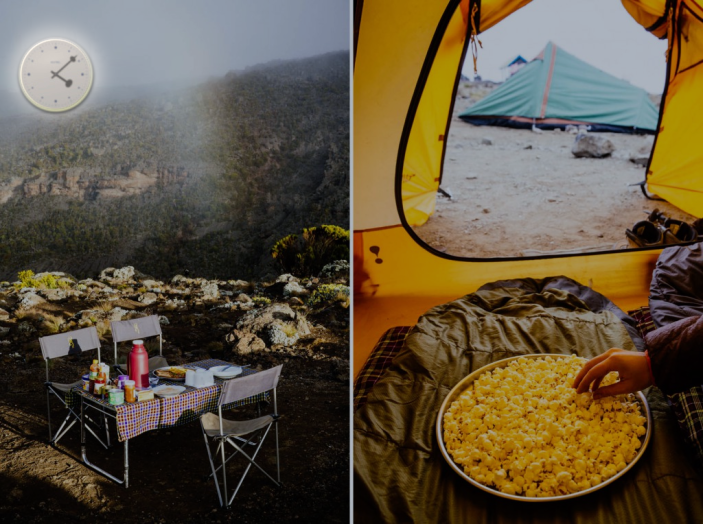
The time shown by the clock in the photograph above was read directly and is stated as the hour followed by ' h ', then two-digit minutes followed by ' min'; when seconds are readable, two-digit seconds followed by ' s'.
4 h 08 min
